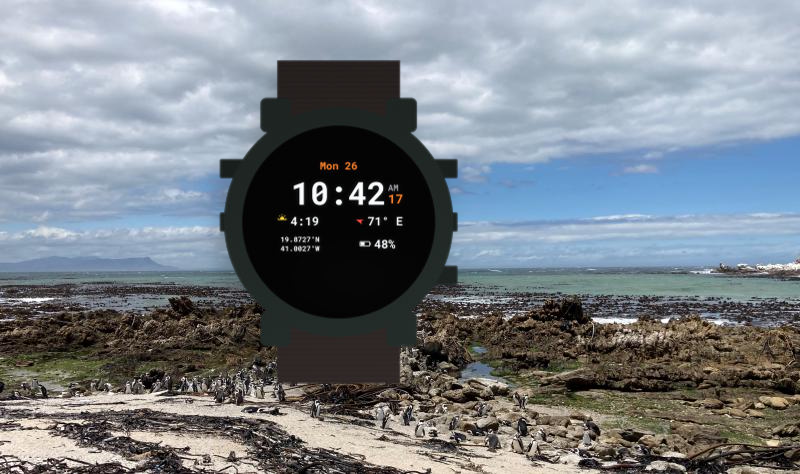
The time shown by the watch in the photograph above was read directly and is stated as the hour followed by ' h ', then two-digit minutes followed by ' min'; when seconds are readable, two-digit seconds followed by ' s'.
10 h 42 min 17 s
